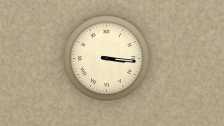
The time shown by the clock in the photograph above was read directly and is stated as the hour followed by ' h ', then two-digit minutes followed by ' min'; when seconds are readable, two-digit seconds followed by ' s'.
3 h 16 min
